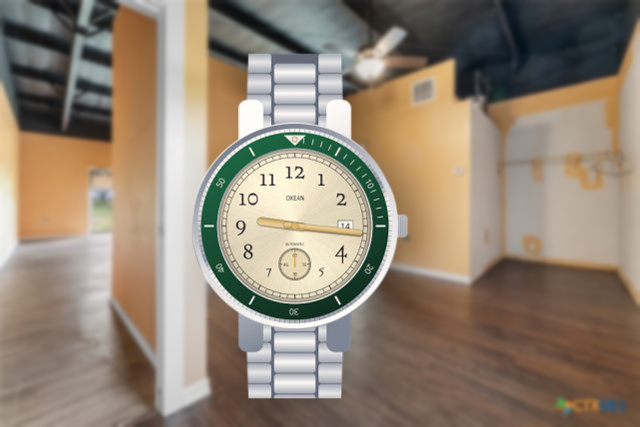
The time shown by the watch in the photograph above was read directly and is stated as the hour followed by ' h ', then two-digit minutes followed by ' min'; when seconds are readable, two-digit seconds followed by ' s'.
9 h 16 min
